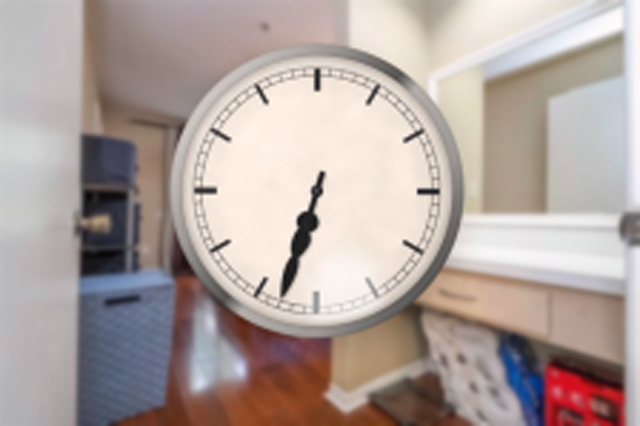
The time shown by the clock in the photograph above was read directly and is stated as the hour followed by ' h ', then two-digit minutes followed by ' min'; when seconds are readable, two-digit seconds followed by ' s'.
6 h 33 min
